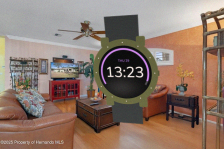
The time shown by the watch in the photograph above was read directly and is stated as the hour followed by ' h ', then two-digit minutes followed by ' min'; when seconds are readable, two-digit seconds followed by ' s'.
13 h 23 min
